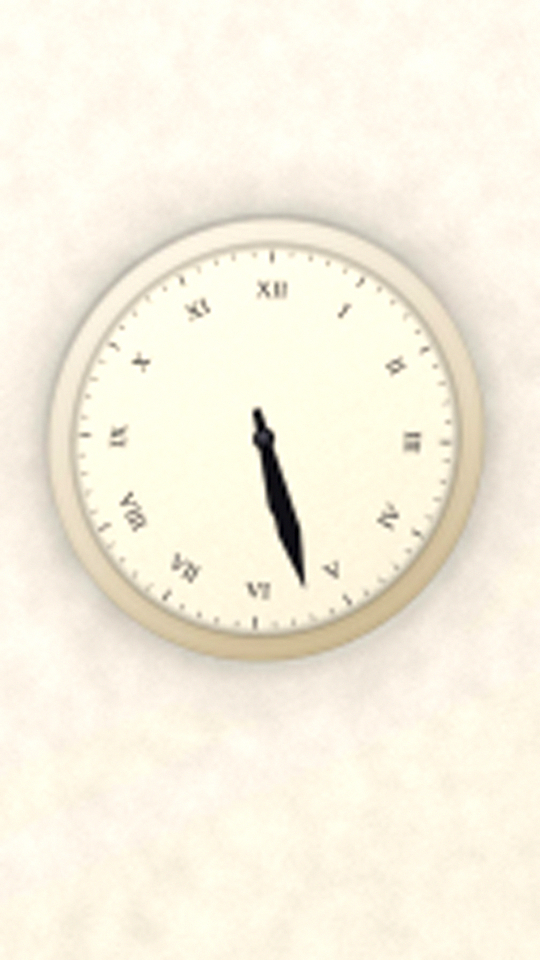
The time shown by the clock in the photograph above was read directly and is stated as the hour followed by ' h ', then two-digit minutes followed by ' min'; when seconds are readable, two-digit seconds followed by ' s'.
5 h 27 min
